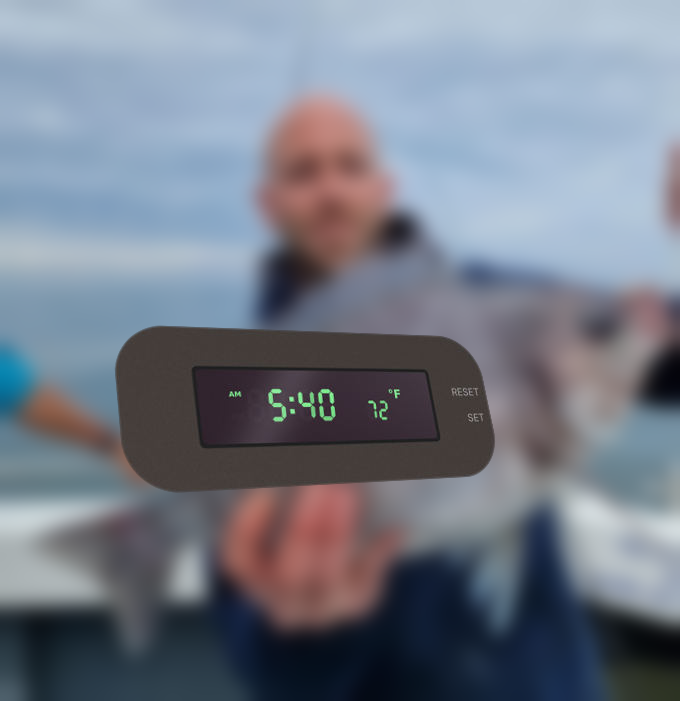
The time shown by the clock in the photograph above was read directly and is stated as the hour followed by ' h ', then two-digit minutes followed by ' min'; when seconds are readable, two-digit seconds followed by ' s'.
5 h 40 min
